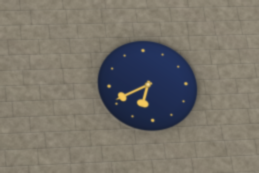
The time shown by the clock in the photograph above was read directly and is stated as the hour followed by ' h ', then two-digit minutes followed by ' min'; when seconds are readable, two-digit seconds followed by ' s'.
6 h 41 min
